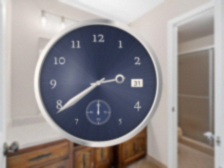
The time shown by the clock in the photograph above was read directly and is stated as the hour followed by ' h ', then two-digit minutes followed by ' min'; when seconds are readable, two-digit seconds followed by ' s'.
2 h 39 min
